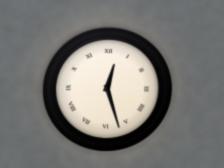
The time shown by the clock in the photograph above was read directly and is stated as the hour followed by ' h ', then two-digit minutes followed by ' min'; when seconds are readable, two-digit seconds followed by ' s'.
12 h 27 min
